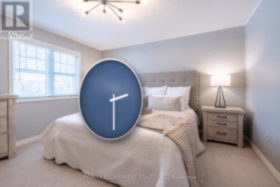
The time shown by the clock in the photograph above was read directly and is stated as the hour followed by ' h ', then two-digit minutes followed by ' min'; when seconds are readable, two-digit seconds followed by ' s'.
2 h 30 min
